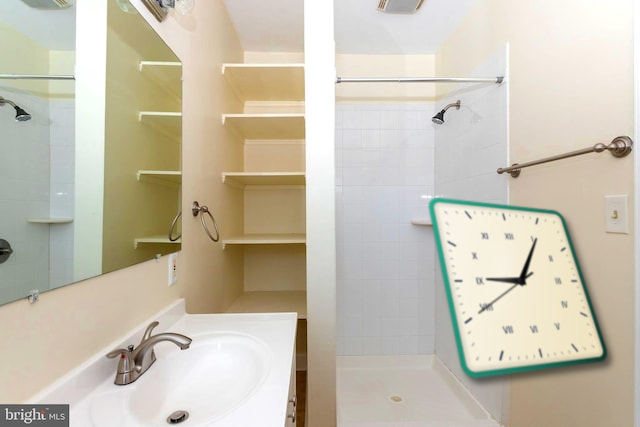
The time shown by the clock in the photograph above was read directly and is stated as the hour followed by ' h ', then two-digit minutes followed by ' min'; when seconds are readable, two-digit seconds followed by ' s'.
9 h 05 min 40 s
